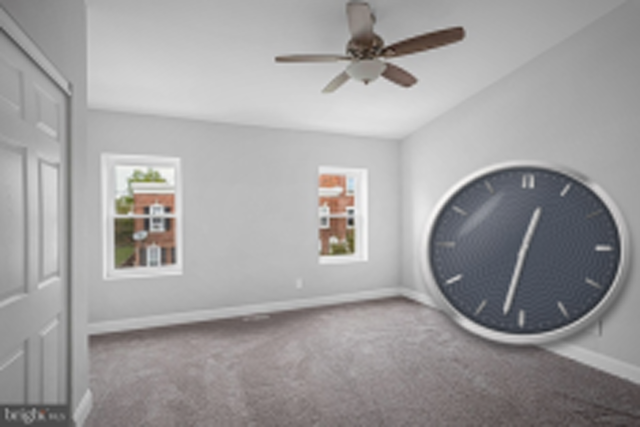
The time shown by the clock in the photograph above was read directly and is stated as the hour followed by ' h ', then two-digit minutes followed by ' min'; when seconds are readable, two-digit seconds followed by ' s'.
12 h 32 min
